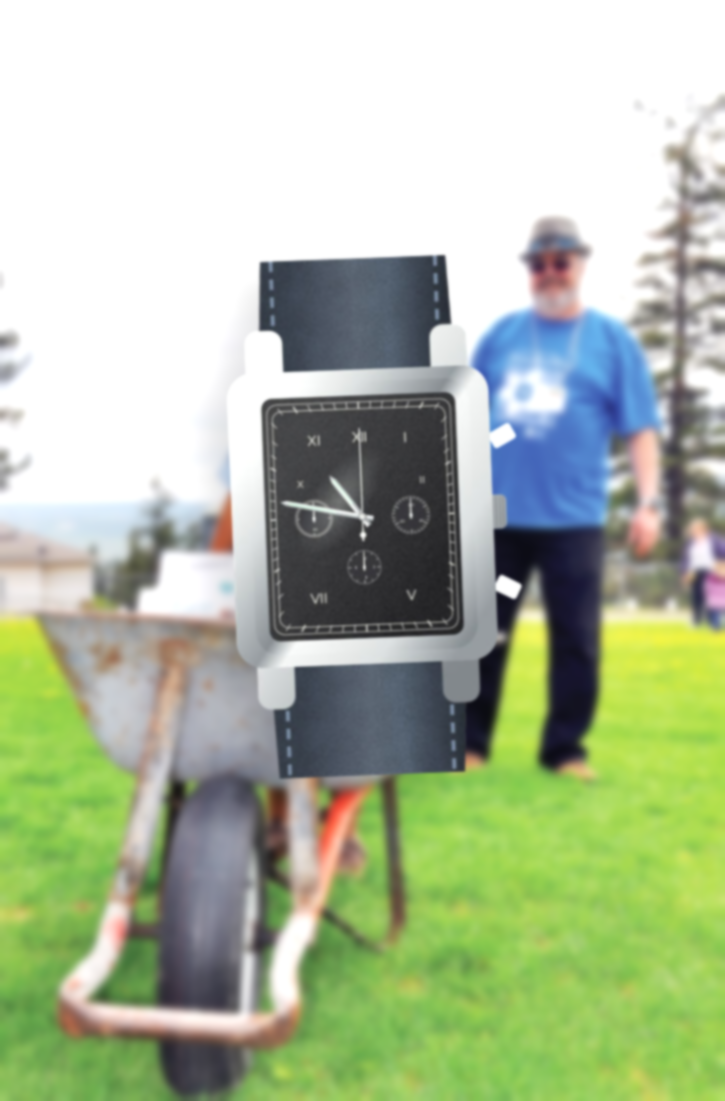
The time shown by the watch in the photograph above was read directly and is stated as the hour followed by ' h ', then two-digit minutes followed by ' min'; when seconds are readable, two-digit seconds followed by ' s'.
10 h 47 min
